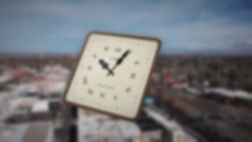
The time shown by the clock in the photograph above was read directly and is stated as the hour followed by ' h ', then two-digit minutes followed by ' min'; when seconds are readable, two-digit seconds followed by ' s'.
10 h 04 min
